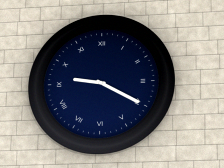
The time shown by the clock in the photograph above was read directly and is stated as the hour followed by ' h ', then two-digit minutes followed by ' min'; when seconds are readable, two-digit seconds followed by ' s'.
9 h 20 min
